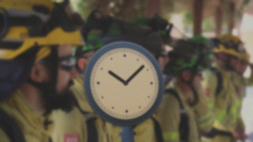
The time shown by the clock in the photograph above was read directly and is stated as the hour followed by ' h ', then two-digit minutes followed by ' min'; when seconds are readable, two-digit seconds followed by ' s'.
10 h 08 min
